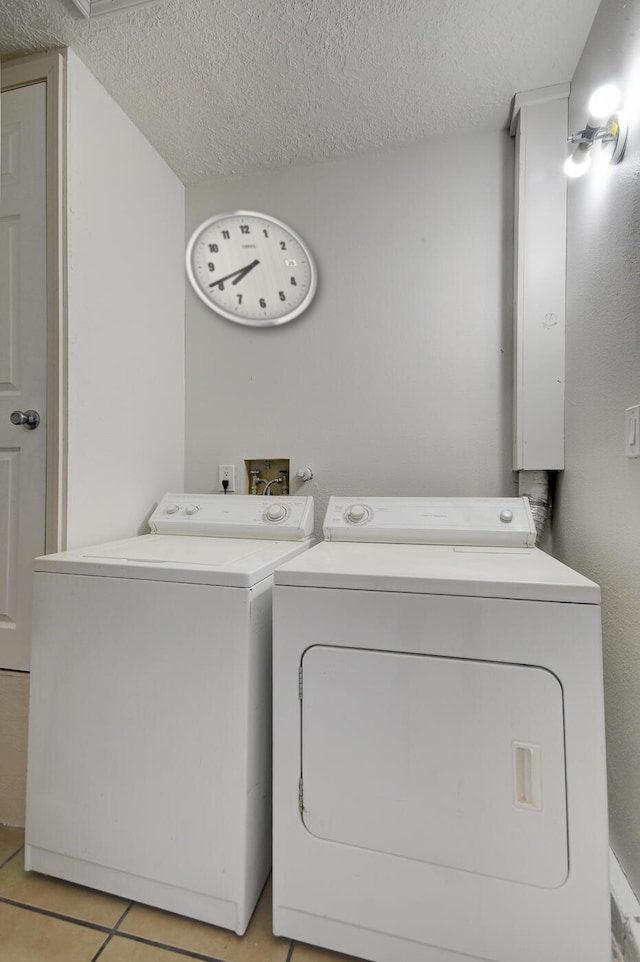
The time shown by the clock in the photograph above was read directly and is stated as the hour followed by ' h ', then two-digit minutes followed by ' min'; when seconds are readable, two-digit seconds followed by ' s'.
7 h 41 min
